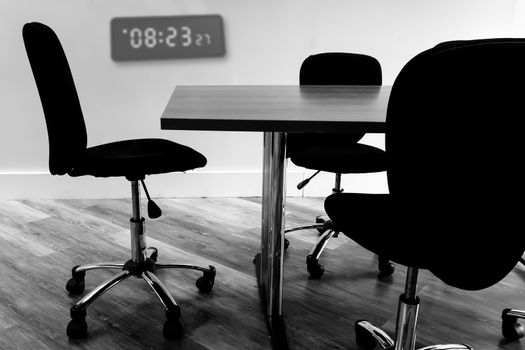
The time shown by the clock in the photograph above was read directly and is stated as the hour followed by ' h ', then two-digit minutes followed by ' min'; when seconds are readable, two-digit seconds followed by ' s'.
8 h 23 min 27 s
